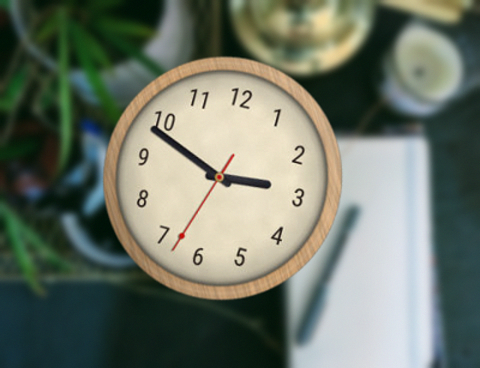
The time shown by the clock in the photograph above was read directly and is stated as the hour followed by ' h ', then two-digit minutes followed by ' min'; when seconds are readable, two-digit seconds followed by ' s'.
2 h 48 min 33 s
